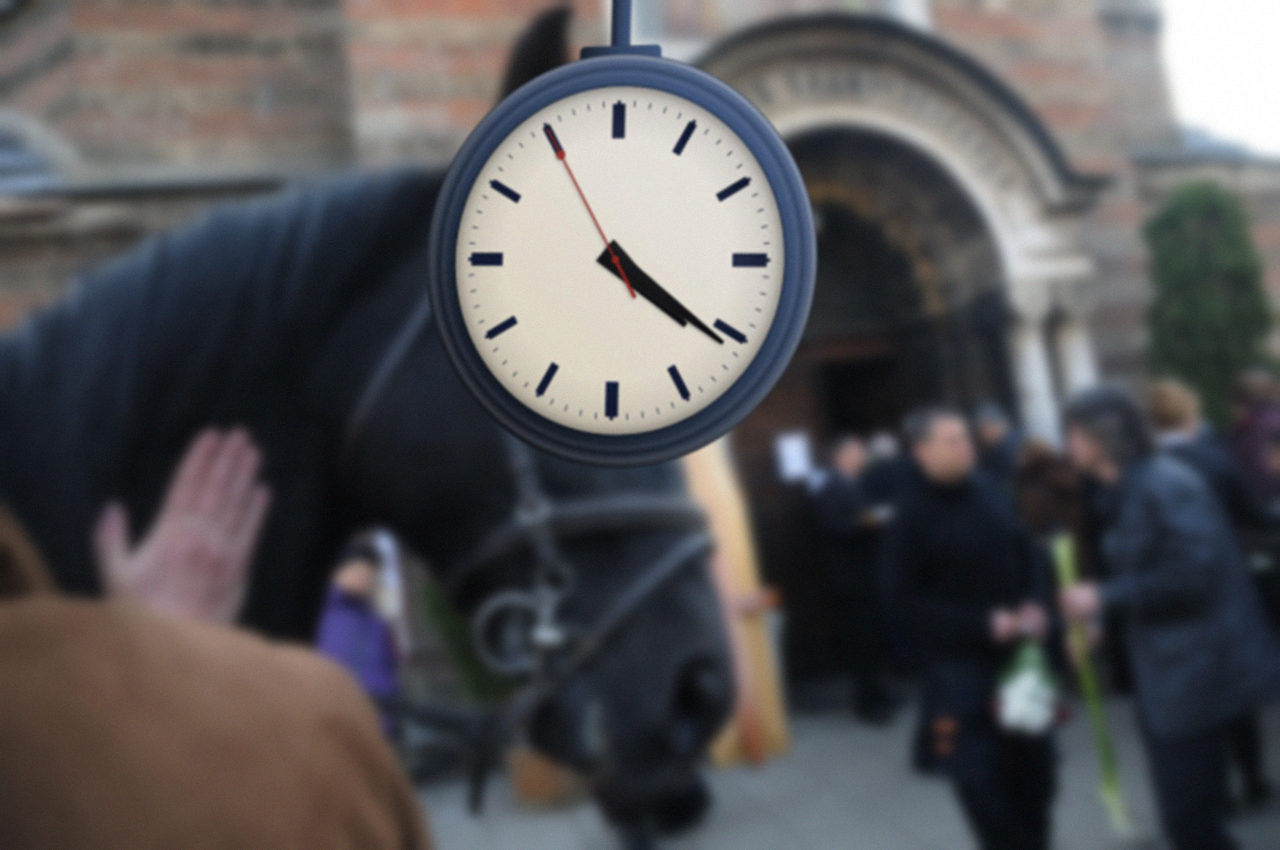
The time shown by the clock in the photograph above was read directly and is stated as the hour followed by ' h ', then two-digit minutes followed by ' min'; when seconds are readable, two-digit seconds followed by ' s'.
4 h 20 min 55 s
